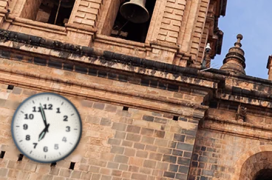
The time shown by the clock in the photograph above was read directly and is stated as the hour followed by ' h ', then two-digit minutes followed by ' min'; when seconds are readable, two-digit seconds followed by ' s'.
6 h 57 min
